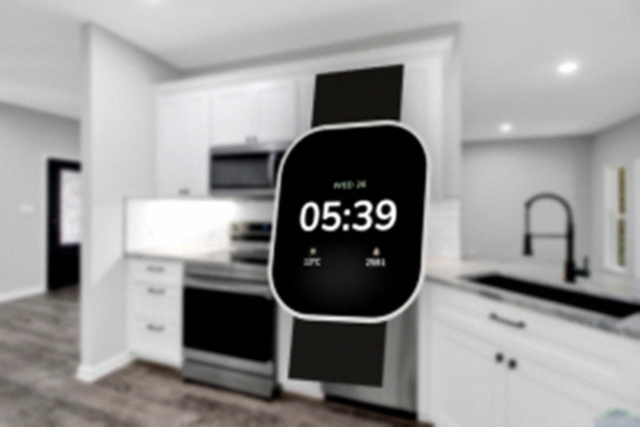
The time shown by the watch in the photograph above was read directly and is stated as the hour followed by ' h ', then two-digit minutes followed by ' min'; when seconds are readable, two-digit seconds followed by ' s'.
5 h 39 min
